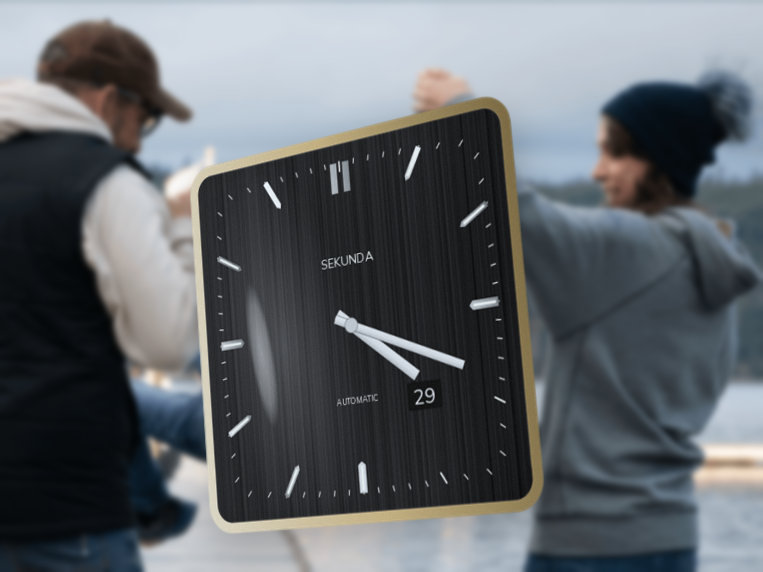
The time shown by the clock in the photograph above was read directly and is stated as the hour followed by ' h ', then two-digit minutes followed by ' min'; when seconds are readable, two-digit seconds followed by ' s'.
4 h 19 min
